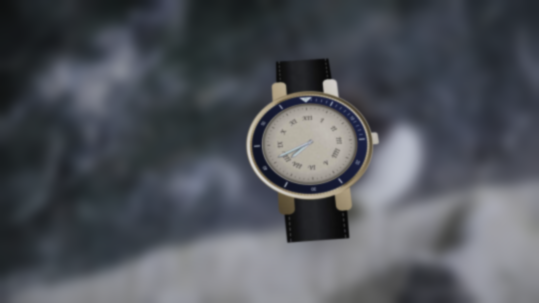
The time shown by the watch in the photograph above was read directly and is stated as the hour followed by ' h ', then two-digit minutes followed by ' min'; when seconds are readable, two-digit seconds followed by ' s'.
7 h 41 min
